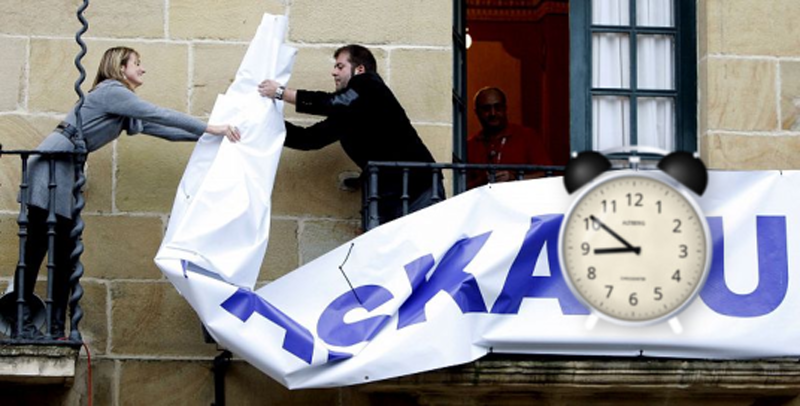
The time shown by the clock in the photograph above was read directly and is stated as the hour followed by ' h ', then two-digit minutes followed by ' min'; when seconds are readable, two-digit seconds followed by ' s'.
8 h 51 min
